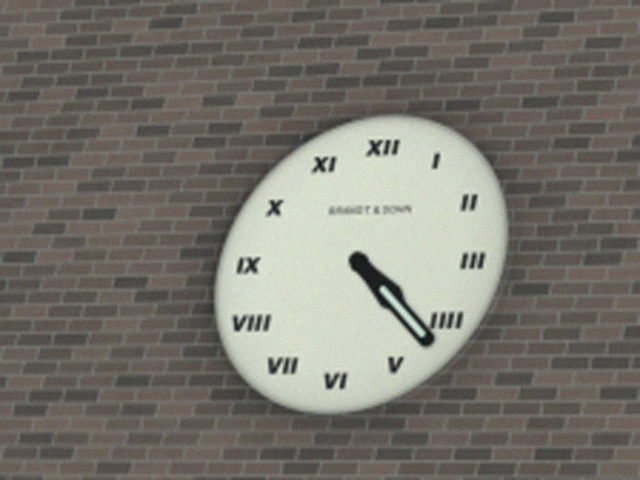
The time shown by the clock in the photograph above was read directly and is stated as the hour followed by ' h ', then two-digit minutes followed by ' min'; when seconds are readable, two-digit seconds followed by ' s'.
4 h 22 min
